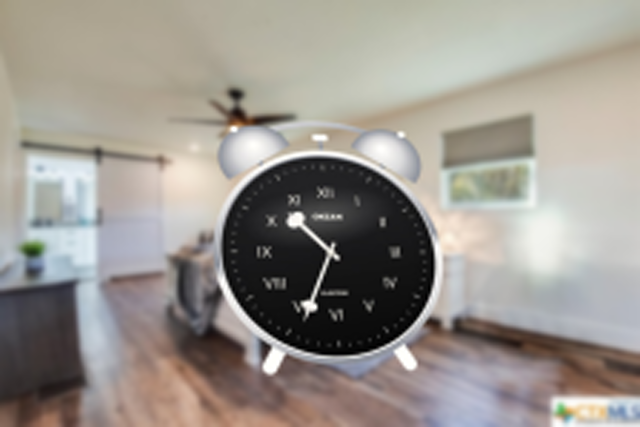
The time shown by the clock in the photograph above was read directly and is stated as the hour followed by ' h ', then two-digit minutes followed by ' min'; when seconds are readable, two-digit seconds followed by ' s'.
10 h 34 min
